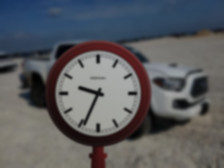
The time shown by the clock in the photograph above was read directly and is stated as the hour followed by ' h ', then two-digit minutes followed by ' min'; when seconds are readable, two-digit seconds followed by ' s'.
9 h 34 min
